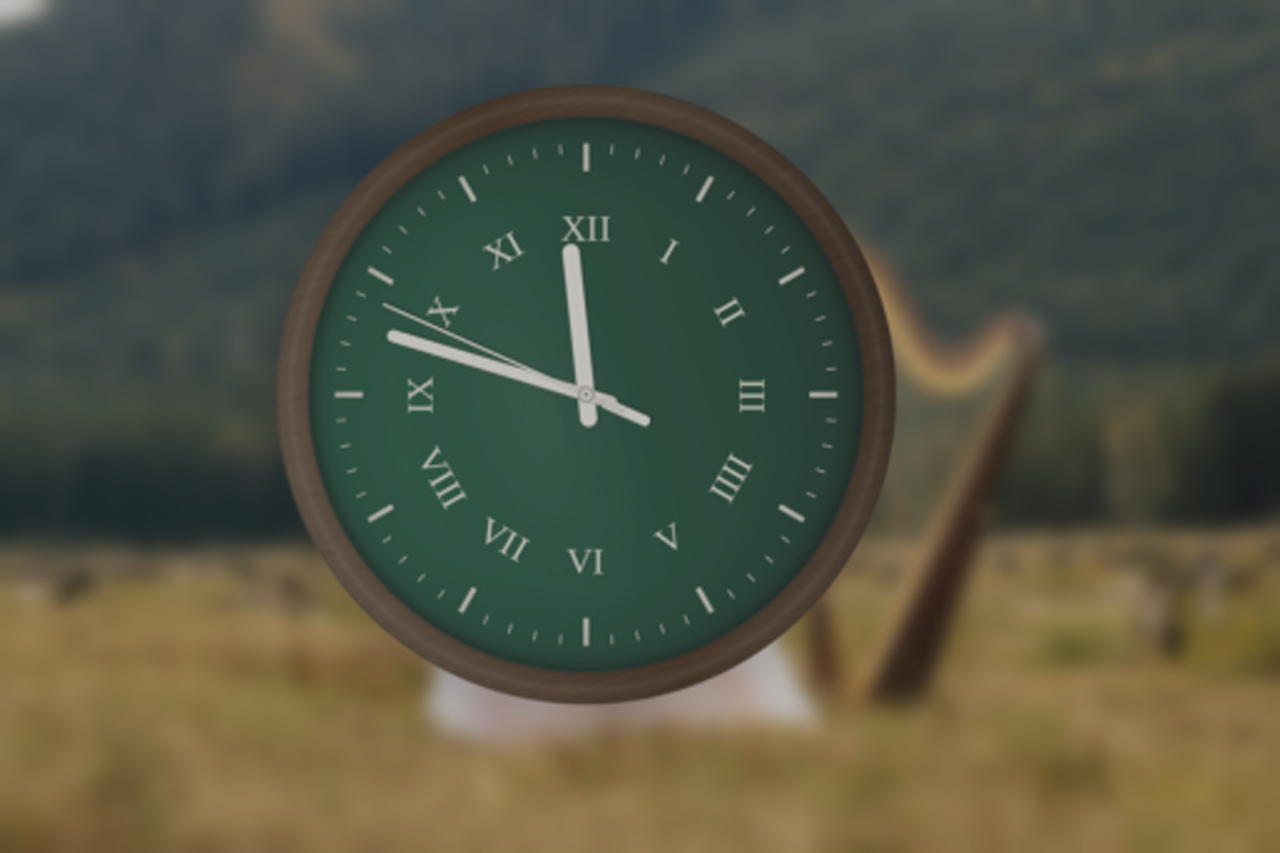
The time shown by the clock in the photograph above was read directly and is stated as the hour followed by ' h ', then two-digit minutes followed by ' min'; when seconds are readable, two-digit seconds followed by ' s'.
11 h 47 min 49 s
